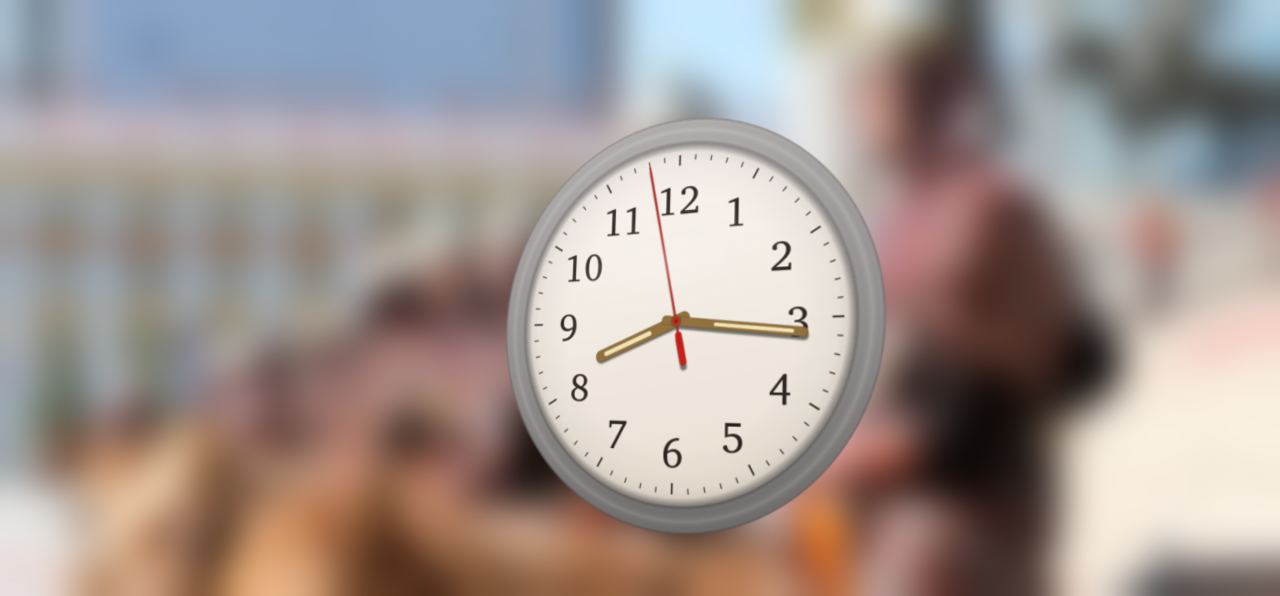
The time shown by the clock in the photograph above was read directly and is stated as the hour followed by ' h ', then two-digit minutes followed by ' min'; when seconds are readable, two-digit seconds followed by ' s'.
8 h 15 min 58 s
